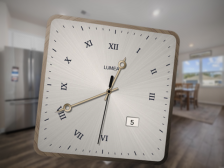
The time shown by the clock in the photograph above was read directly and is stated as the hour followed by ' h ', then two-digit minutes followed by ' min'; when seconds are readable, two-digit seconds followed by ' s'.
12 h 40 min 31 s
